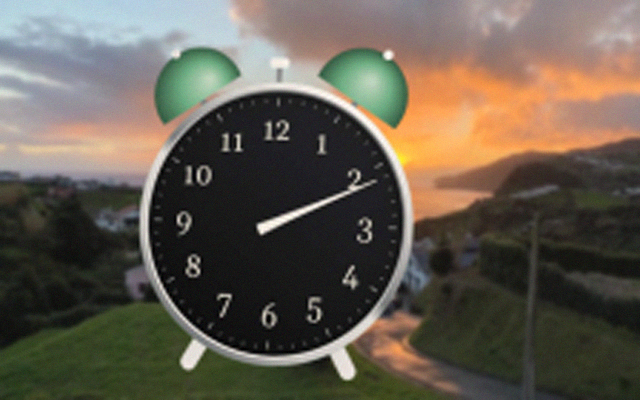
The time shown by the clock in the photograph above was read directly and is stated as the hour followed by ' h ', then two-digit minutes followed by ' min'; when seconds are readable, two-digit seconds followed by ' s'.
2 h 11 min
